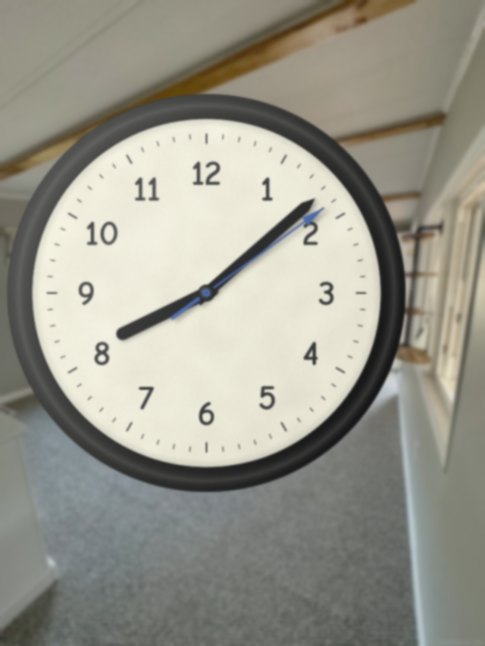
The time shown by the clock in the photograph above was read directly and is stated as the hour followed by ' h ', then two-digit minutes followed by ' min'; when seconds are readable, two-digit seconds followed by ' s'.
8 h 08 min 09 s
